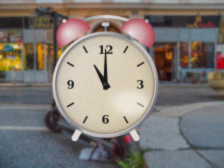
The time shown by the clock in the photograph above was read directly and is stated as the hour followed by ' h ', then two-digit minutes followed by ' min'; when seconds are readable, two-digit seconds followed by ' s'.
11 h 00 min
